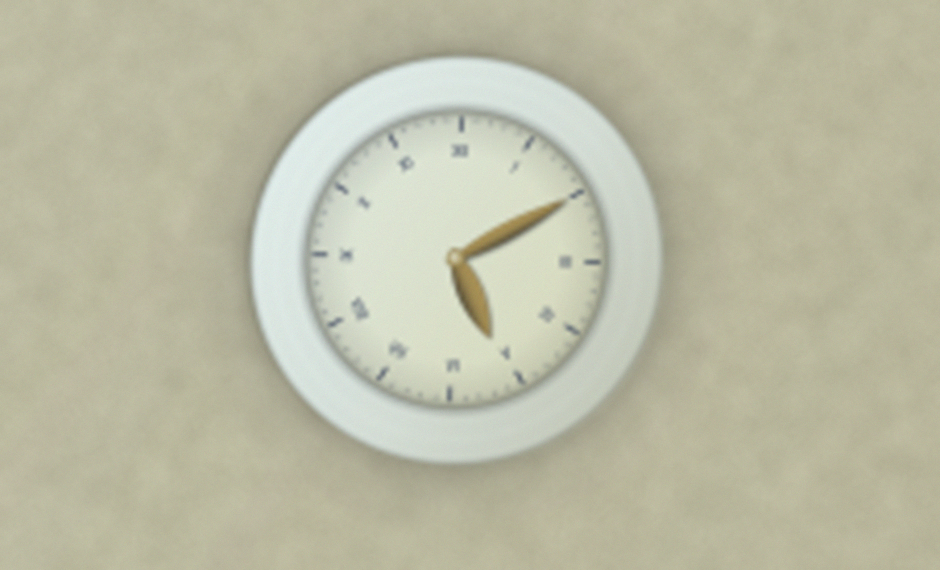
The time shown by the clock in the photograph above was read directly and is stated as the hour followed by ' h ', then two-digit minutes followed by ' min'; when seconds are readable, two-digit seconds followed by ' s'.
5 h 10 min
